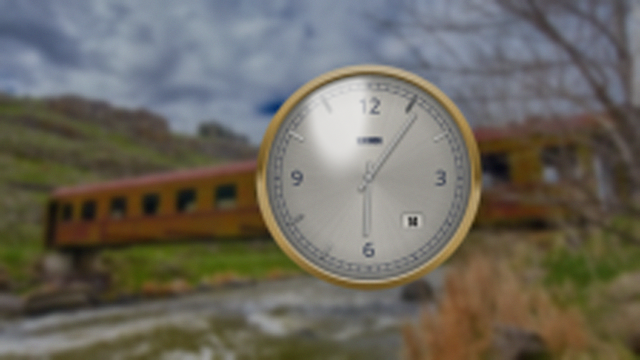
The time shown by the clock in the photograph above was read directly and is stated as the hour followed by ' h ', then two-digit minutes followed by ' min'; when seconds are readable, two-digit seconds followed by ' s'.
6 h 06 min
